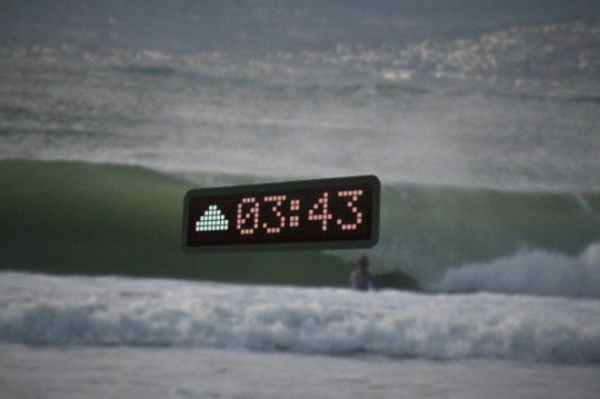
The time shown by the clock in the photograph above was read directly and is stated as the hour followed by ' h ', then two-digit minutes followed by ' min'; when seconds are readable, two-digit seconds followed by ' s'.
3 h 43 min
